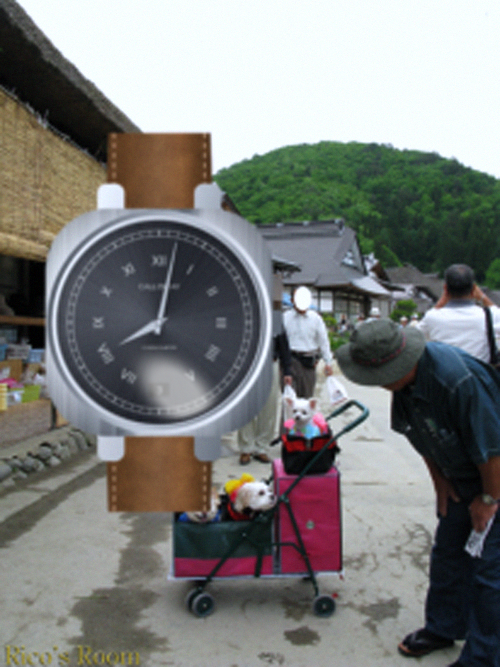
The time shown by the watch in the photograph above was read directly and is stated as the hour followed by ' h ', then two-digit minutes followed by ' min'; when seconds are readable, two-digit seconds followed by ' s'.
8 h 02 min
